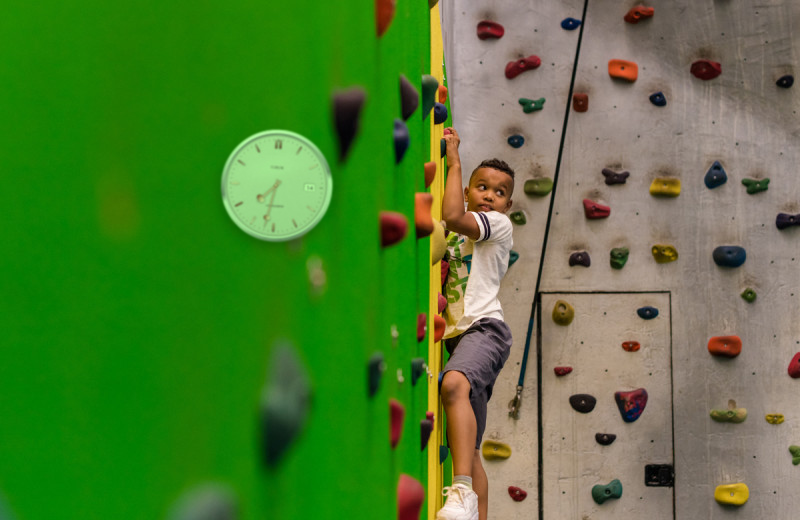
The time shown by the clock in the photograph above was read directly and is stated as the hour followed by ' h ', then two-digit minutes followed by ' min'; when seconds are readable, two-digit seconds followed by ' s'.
7 h 32 min
